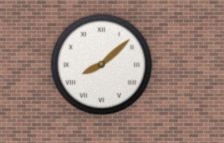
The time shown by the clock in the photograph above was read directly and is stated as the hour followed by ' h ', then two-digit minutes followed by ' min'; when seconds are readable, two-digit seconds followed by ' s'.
8 h 08 min
